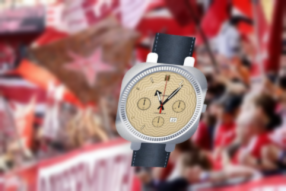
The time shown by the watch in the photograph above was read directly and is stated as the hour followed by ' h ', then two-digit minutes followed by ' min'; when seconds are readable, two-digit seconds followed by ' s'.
11 h 06 min
